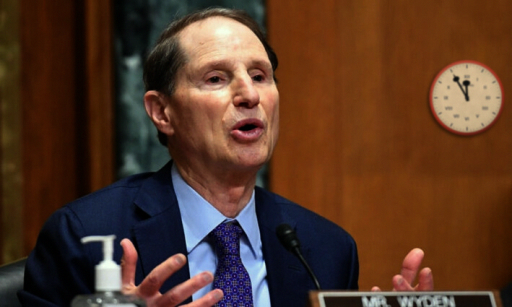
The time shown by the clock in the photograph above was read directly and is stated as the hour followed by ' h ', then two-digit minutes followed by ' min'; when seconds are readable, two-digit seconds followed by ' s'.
11 h 55 min
